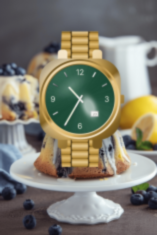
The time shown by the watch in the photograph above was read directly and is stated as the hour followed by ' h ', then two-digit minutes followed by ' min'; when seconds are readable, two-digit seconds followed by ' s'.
10 h 35 min
